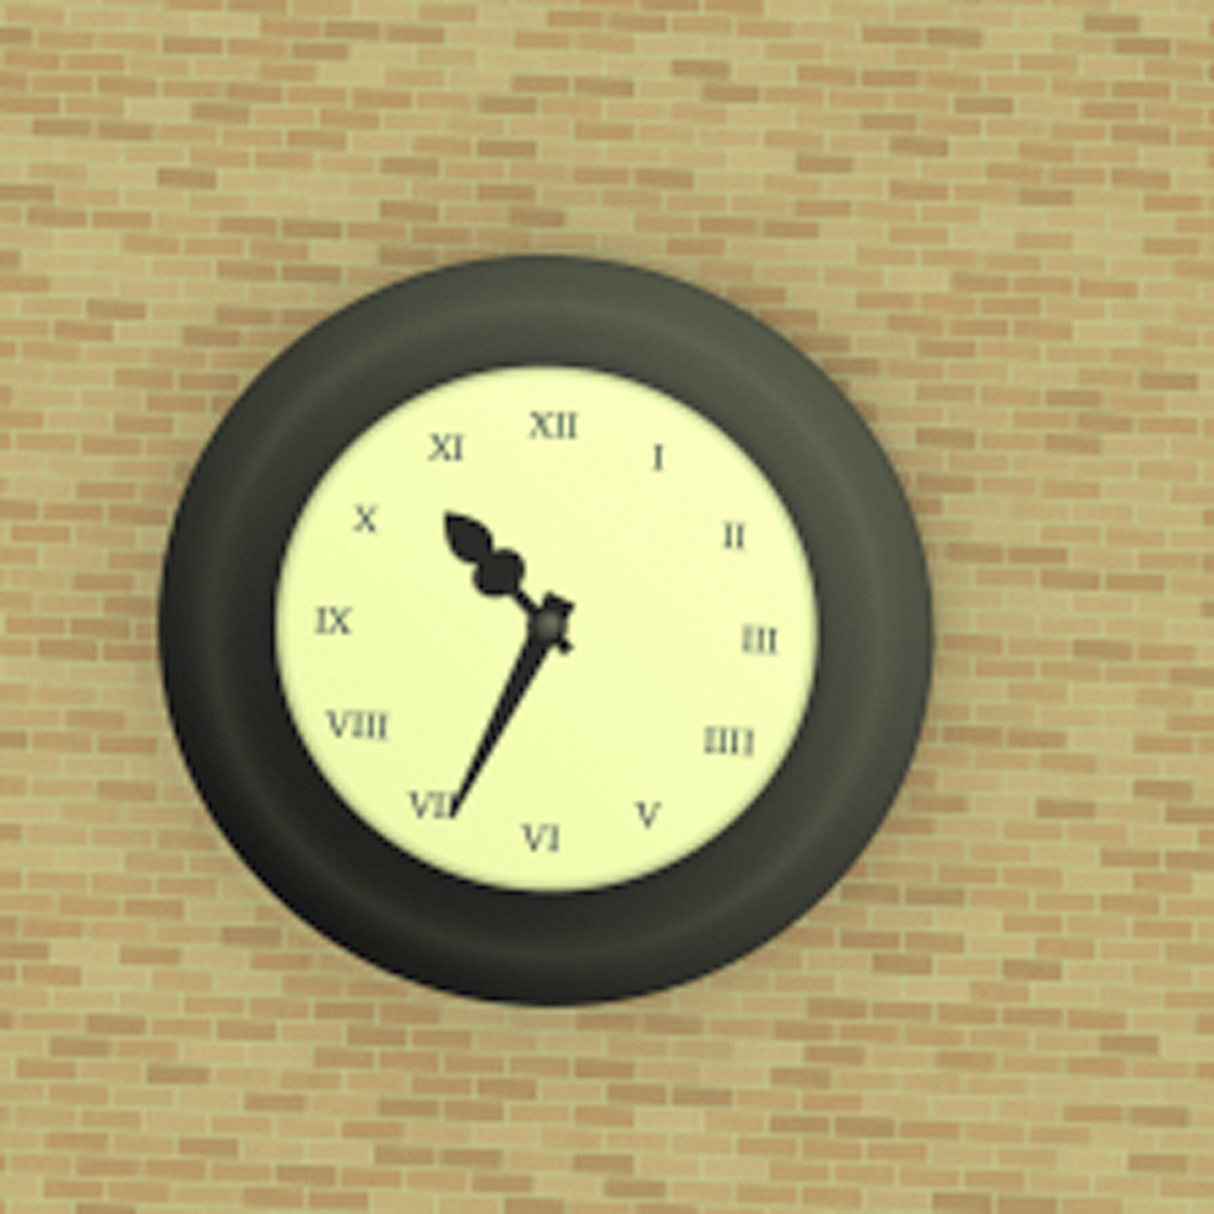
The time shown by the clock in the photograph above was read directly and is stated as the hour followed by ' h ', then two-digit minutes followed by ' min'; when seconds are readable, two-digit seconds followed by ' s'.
10 h 34 min
